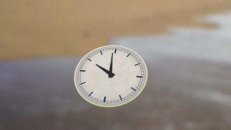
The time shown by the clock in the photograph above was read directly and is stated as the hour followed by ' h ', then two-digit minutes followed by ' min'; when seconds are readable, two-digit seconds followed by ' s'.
9 h 59 min
